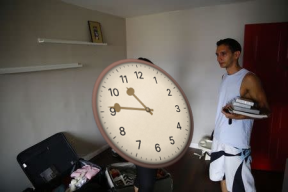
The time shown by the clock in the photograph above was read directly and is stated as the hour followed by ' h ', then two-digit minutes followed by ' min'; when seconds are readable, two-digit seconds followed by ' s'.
10 h 46 min
